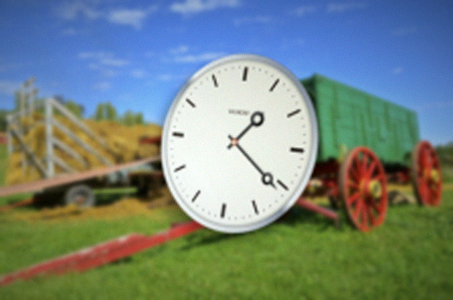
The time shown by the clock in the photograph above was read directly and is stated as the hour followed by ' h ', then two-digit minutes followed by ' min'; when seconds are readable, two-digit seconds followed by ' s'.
1 h 21 min
